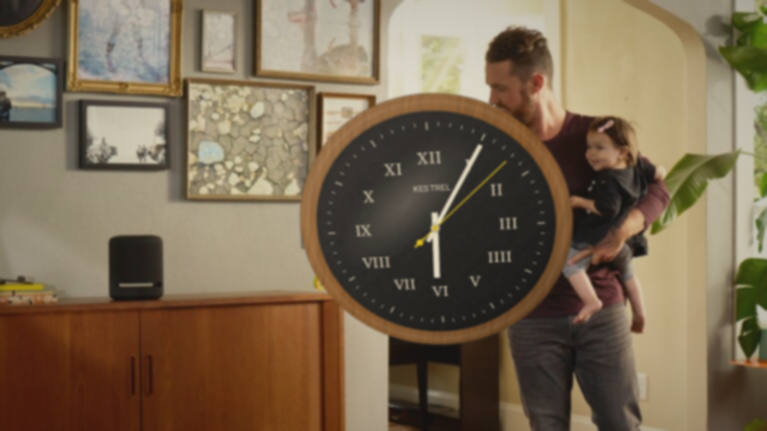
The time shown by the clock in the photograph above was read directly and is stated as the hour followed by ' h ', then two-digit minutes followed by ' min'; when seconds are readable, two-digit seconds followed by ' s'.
6 h 05 min 08 s
